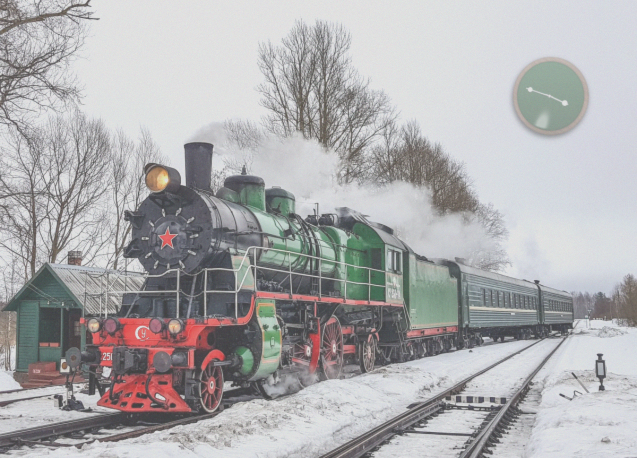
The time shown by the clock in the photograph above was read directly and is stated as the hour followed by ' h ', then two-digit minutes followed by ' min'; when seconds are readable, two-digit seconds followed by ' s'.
3 h 48 min
